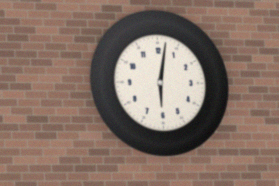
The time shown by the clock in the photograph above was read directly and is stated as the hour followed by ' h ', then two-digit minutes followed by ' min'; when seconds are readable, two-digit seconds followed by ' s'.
6 h 02 min
